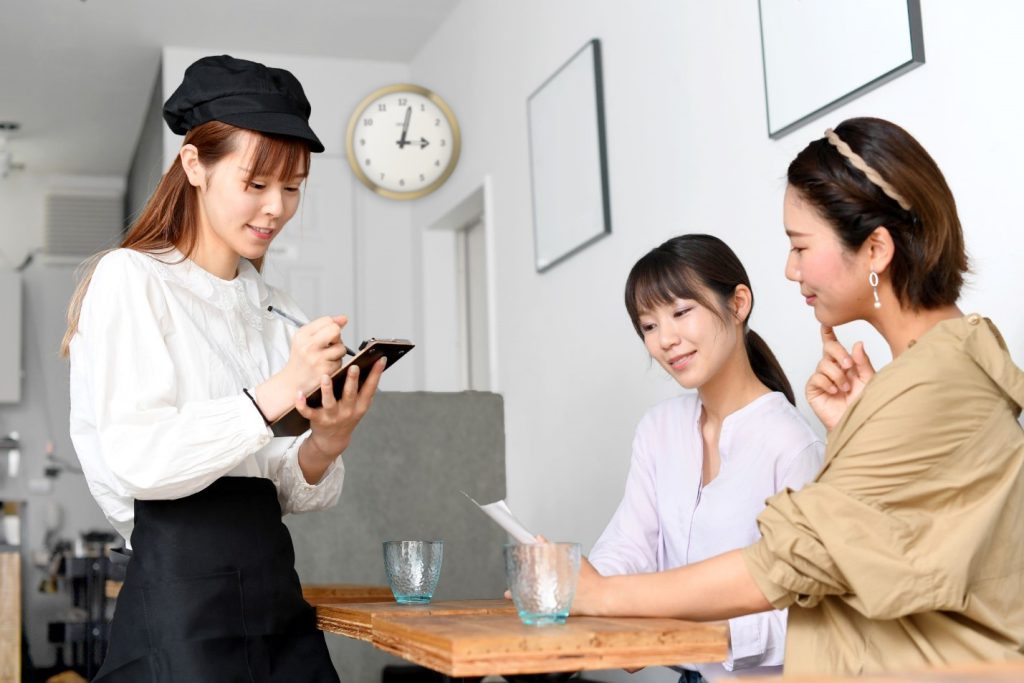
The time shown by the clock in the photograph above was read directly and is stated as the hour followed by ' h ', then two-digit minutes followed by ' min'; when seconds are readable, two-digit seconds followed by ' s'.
3 h 02 min
